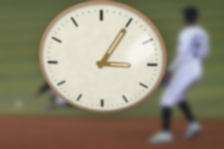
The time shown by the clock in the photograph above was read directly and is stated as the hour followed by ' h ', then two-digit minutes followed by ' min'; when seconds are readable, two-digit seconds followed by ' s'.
3 h 05 min
